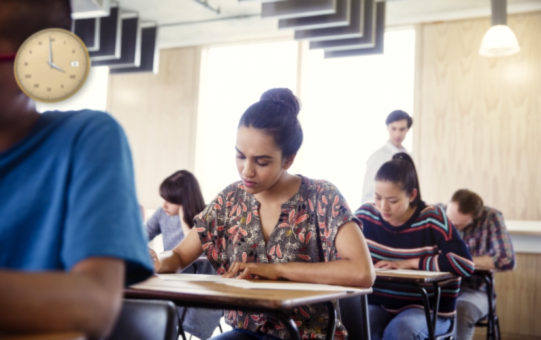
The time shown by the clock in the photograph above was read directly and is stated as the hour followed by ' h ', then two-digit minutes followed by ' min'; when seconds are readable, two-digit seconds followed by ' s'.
3 h 59 min
